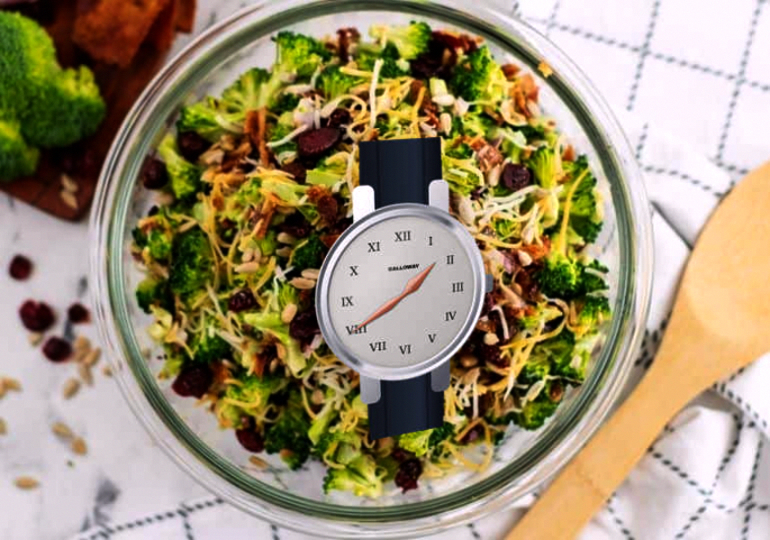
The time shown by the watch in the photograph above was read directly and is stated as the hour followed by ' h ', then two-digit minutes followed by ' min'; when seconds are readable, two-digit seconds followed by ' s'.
1 h 40 min
